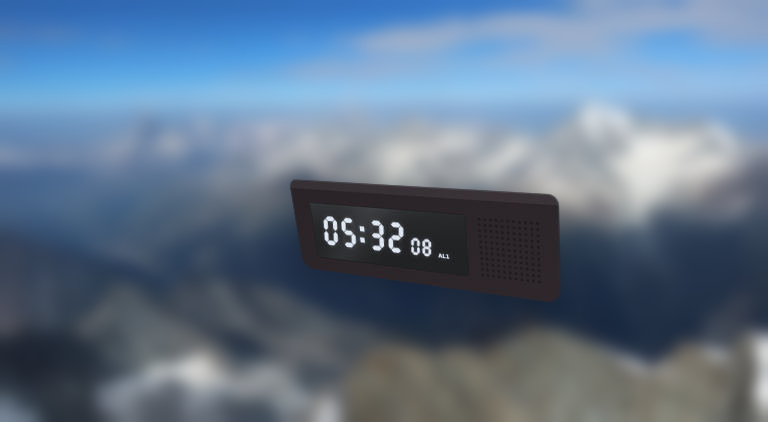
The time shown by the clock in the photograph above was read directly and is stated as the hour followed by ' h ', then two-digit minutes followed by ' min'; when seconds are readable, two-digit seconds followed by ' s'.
5 h 32 min 08 s
